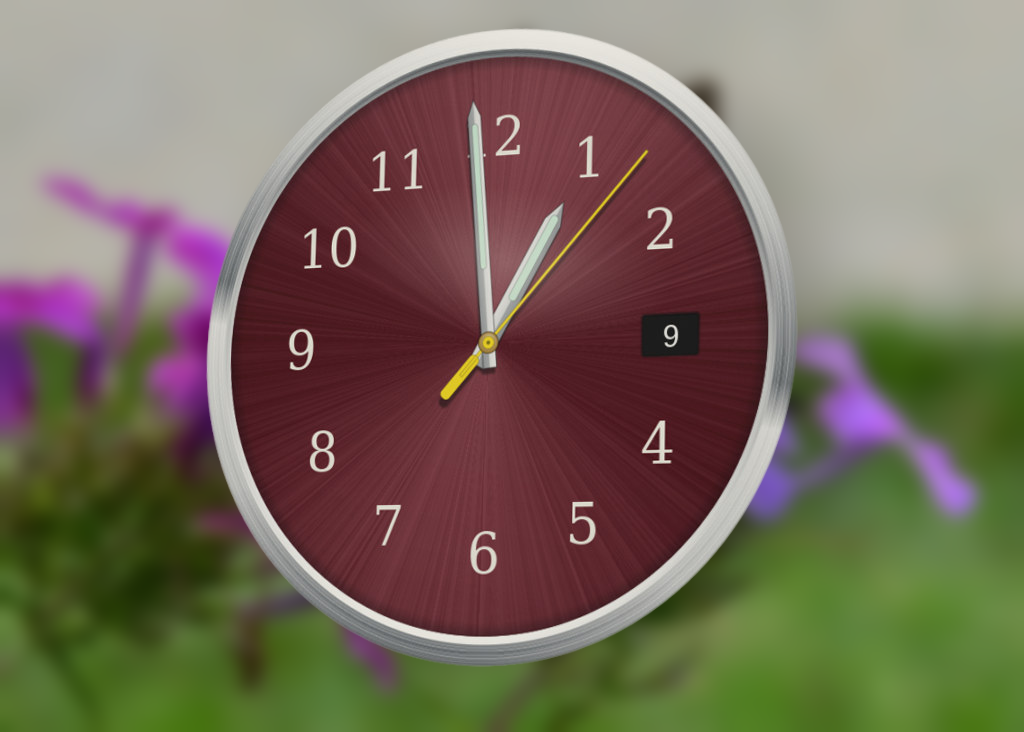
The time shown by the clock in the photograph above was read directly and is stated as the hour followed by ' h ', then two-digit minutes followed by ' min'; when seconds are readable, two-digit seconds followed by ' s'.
12 h 59 min 07 s
